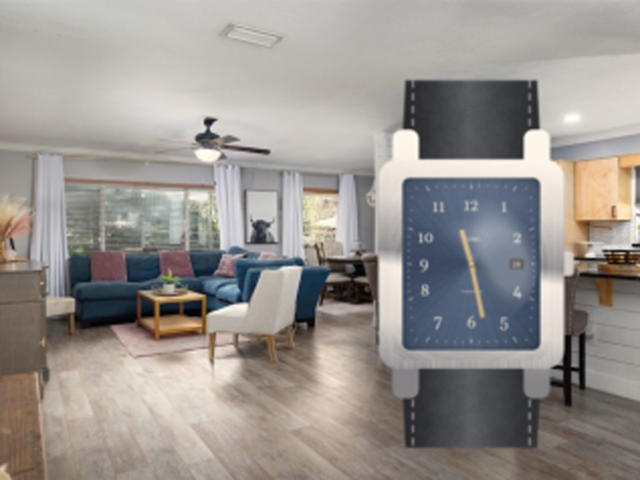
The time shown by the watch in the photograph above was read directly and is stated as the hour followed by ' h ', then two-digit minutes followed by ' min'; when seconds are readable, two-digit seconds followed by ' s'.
11 h 28 min
